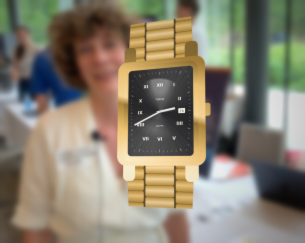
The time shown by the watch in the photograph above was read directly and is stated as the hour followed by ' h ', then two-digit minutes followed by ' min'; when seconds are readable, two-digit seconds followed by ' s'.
2 h 41 min
